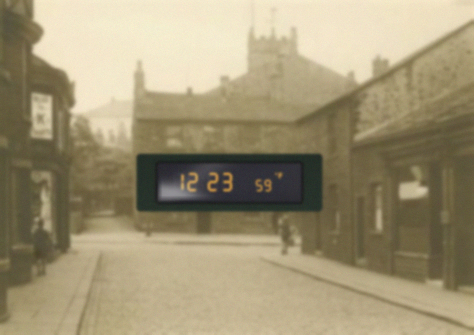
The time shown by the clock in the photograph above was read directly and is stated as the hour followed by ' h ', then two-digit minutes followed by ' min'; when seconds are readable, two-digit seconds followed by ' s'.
12 h 23 min
